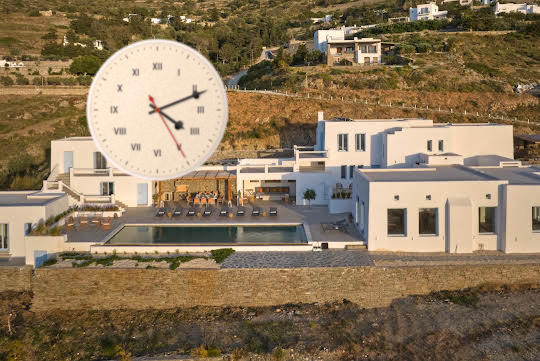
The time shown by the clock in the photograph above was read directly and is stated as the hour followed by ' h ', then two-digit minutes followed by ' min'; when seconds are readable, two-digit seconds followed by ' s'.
4 h 11 min 25 s
